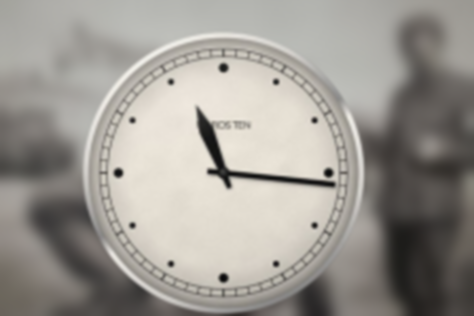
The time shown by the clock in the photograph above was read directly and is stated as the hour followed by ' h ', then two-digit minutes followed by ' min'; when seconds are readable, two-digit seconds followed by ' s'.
11 h 16 min
